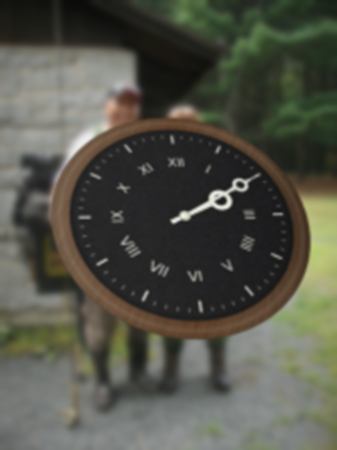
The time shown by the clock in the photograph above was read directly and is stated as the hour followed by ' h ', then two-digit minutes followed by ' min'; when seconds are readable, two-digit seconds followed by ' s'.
2 h 10 min
